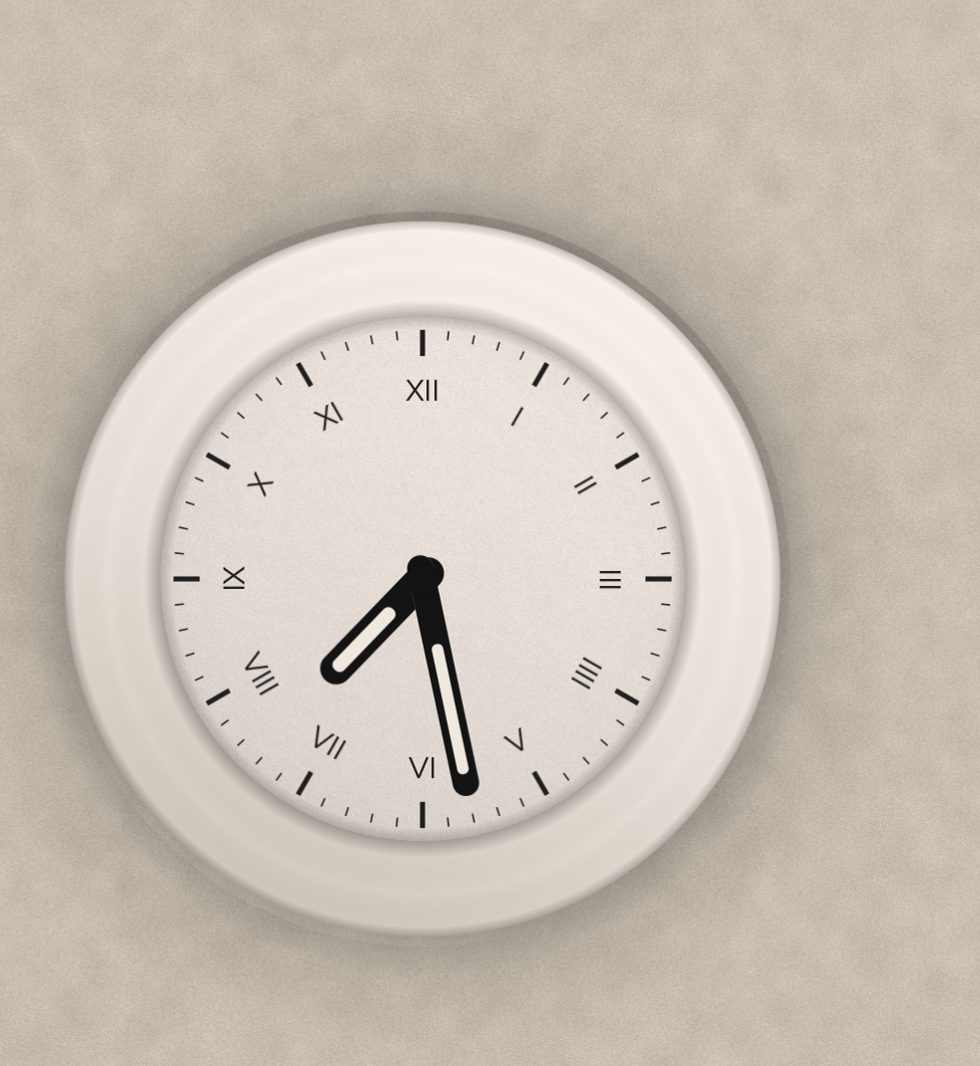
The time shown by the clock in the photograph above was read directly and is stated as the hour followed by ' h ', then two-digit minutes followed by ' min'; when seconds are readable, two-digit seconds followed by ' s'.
7 h 28 min
